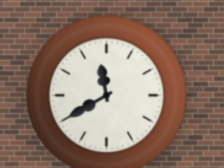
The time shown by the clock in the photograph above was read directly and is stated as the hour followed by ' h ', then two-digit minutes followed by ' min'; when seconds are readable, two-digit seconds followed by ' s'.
11 h 40 min
